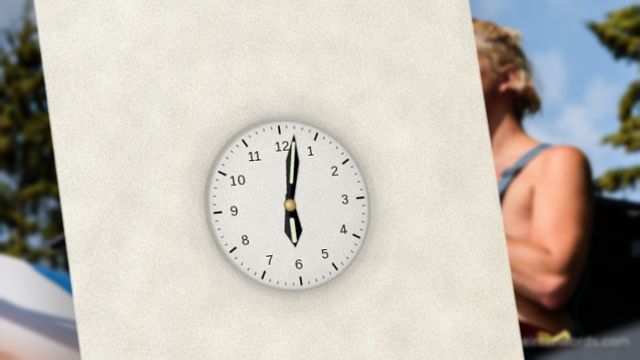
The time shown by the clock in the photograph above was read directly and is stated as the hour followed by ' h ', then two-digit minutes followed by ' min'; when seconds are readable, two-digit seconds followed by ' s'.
6 h 02 min
